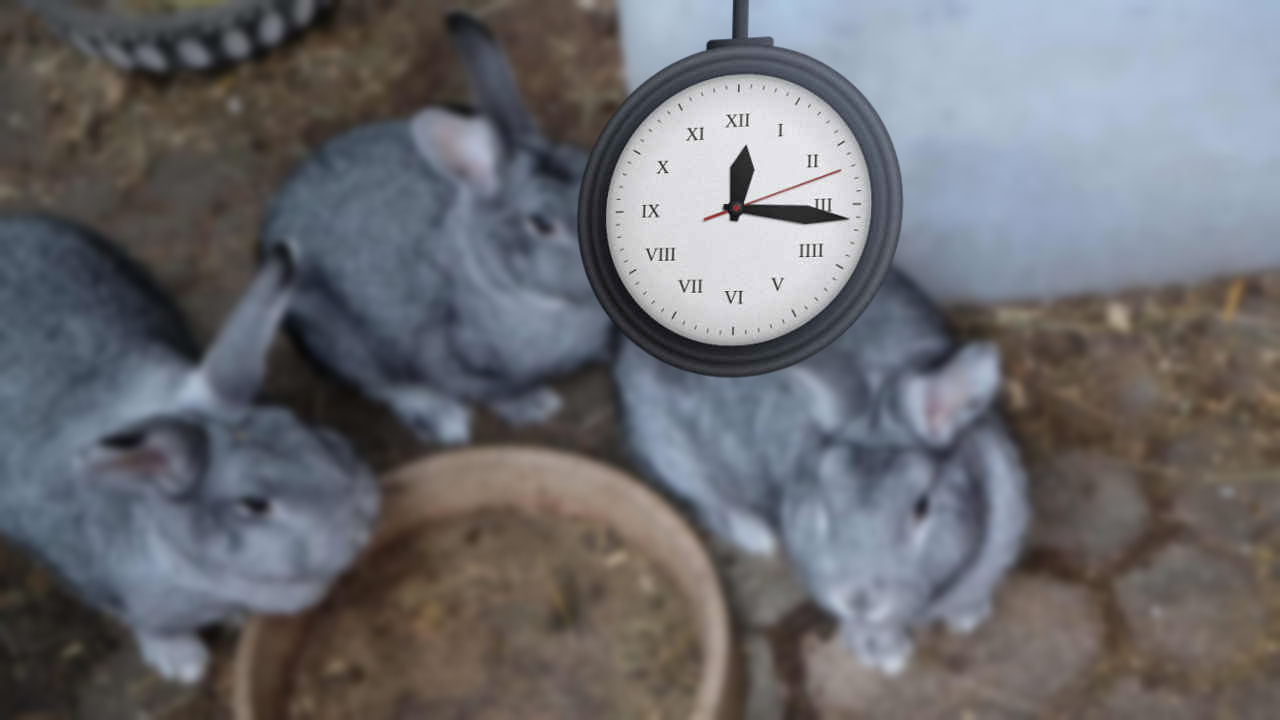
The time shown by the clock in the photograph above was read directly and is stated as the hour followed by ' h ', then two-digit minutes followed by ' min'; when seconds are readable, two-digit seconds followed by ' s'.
12 h 16 min 12 s
